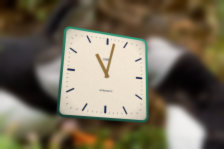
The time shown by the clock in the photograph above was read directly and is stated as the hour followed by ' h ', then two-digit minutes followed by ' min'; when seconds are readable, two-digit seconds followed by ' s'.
11 h 02 min
